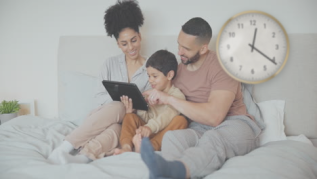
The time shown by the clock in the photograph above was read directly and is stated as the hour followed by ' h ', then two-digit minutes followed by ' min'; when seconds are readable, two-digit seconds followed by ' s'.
12 h 21 min
